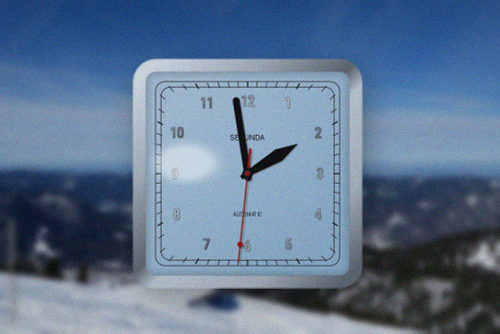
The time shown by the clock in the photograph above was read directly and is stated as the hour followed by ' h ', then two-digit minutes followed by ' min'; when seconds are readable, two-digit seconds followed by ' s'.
1 h 58 min 31 s
